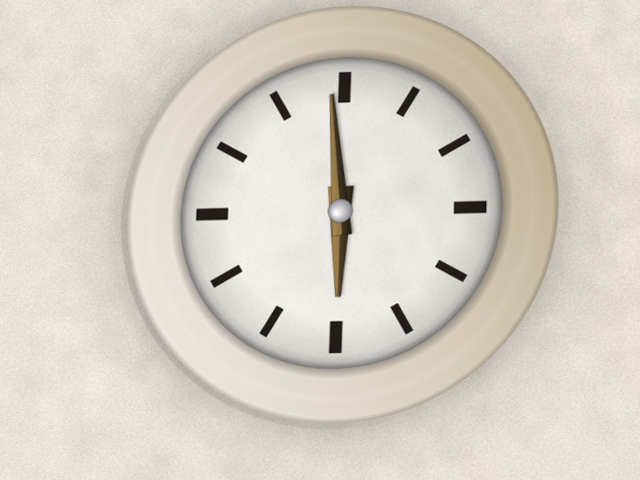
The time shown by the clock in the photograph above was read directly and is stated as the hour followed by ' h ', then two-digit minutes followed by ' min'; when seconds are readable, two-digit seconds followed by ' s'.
5 h 59 min
